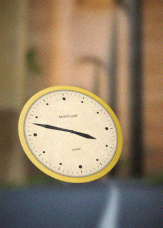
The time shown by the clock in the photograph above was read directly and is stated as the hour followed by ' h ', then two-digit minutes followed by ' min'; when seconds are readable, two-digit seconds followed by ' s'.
3 h 48 min
